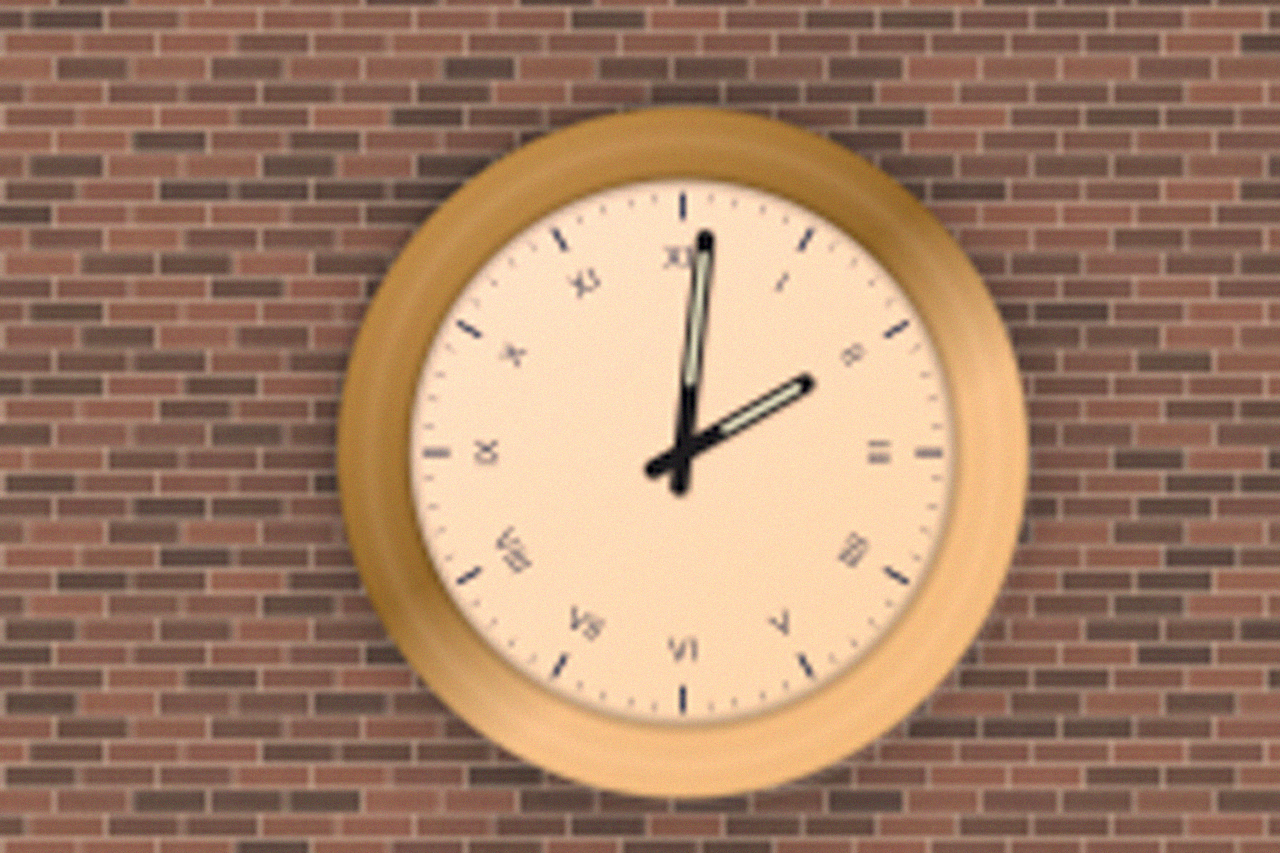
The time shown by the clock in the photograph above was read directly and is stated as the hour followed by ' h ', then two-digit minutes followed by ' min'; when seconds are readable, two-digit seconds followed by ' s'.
2 h 01 min
